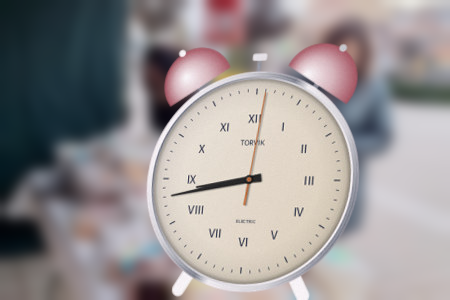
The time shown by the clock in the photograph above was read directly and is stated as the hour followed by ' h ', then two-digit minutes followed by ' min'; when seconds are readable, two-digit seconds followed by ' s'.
8 h 43 min 01 s
